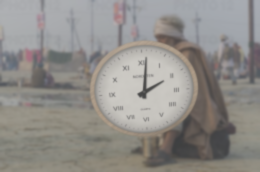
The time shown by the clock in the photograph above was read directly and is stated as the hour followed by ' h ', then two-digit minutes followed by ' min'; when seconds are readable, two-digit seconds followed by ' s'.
2 h 01 min
